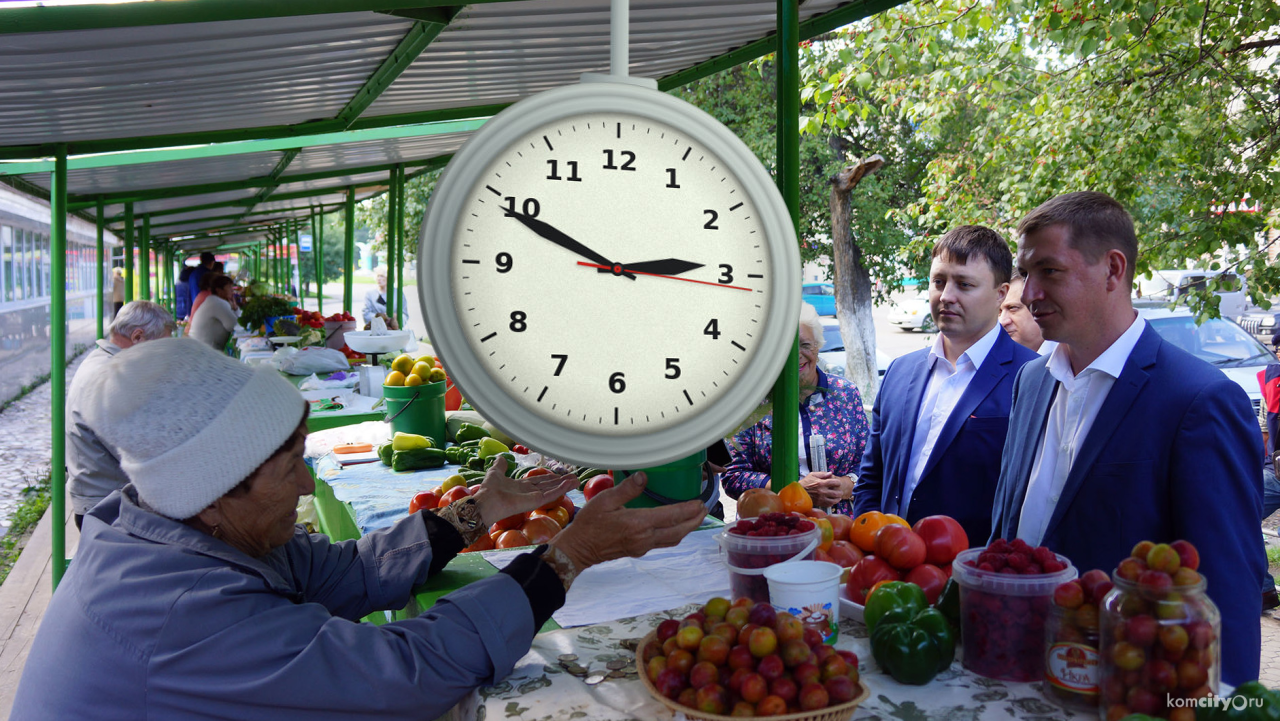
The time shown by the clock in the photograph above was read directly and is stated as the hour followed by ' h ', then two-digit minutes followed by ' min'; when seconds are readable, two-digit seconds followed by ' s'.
2 h 49 min 16 s
